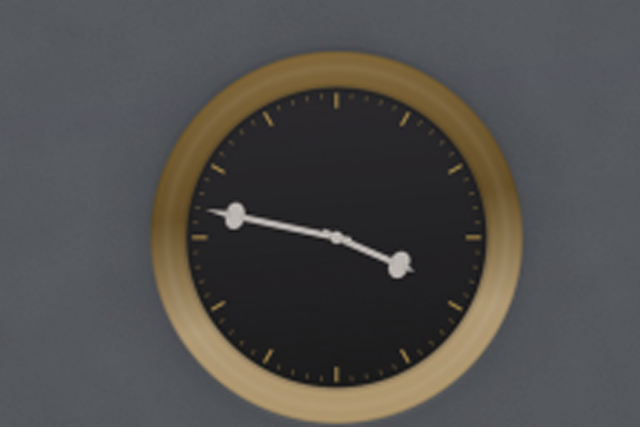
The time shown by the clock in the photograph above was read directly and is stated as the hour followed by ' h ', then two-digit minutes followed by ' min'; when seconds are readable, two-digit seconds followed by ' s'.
3 h 47 min
